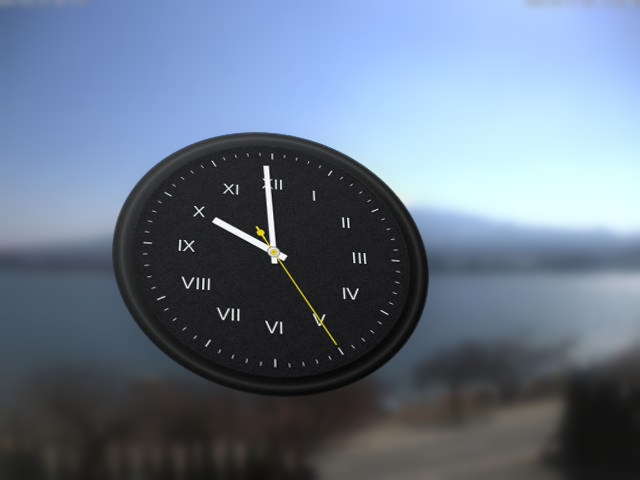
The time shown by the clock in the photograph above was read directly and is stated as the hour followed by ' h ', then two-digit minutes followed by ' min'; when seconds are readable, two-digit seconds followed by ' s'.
9 h 59 min 25 s
